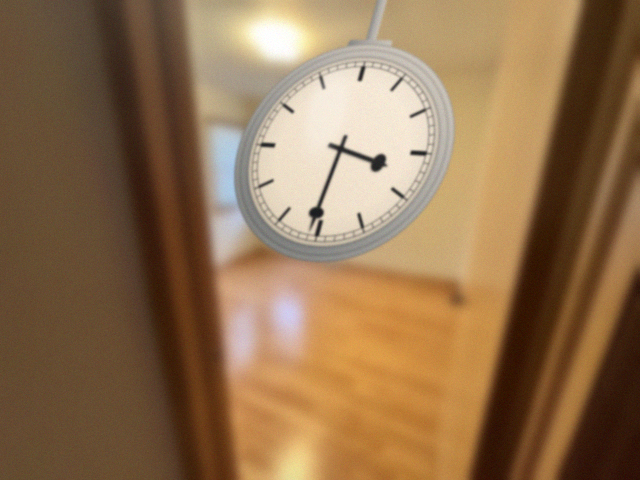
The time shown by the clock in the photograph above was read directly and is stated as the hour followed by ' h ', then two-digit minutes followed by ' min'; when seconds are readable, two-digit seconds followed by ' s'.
3 h 31 min
